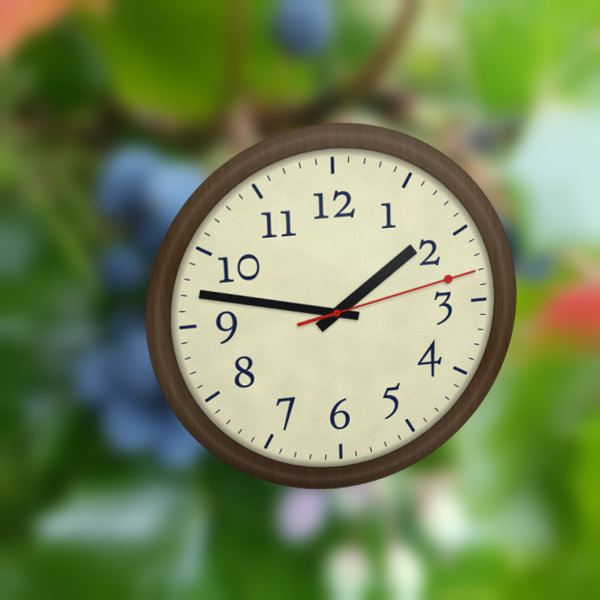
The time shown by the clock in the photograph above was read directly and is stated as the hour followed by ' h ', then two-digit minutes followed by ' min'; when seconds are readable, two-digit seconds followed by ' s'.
1 h 47 min 13 s
